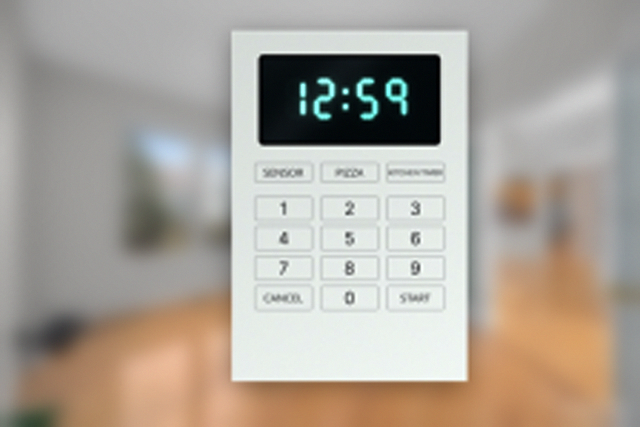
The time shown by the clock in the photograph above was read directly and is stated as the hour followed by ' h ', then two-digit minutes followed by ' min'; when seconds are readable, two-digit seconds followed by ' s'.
12 h 59 min
